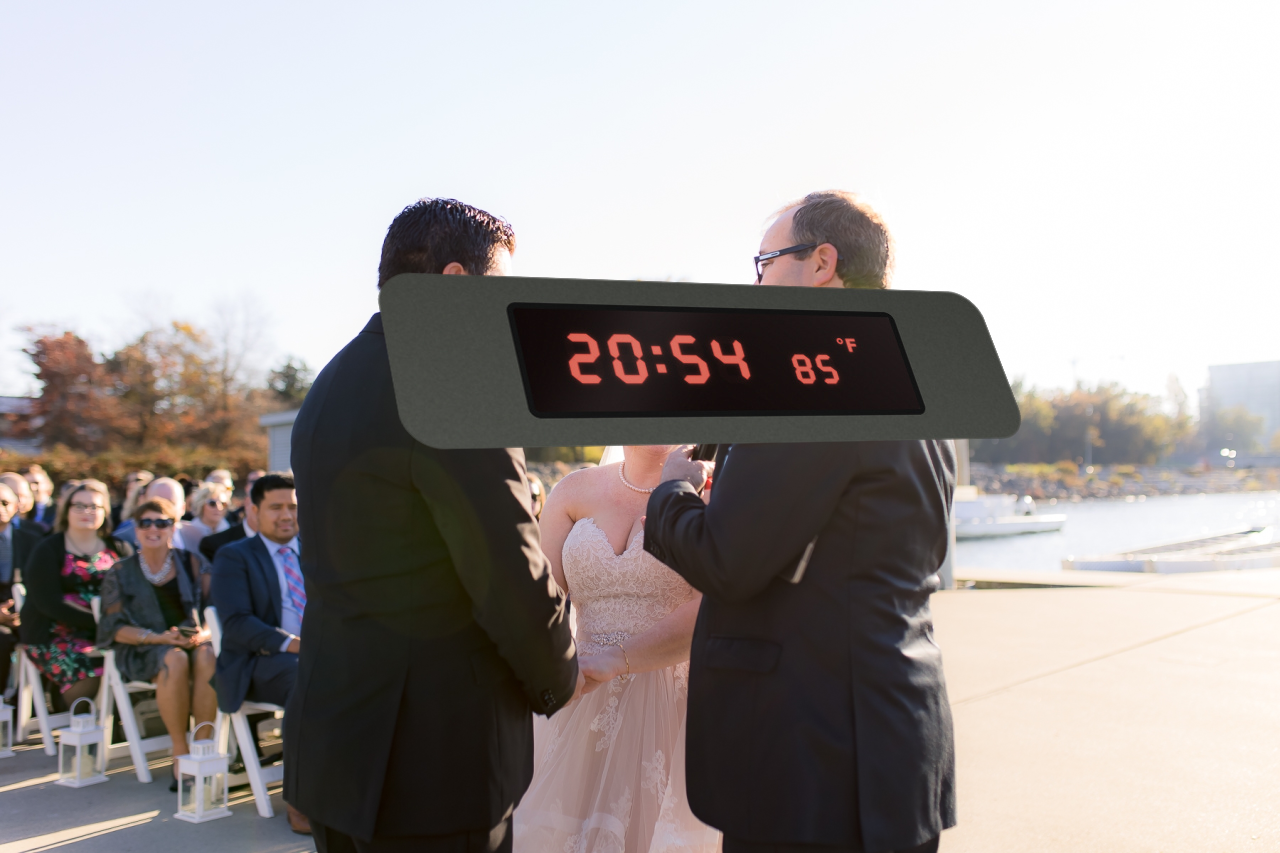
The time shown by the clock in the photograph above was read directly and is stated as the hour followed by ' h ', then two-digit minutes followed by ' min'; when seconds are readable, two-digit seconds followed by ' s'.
20 h 54 min
